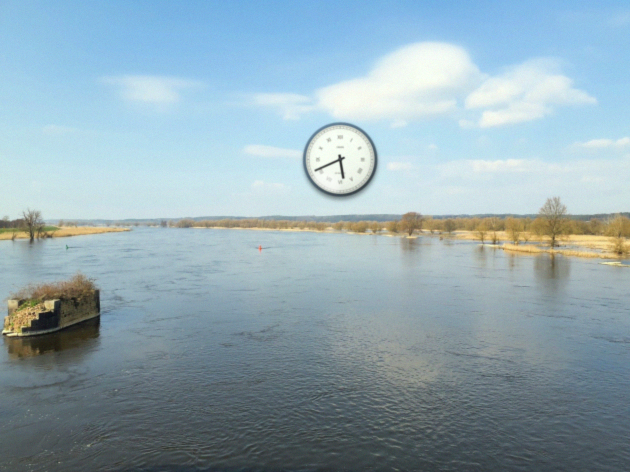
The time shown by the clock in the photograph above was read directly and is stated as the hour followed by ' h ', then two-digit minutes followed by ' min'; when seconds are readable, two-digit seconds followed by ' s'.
5 h 41 min
